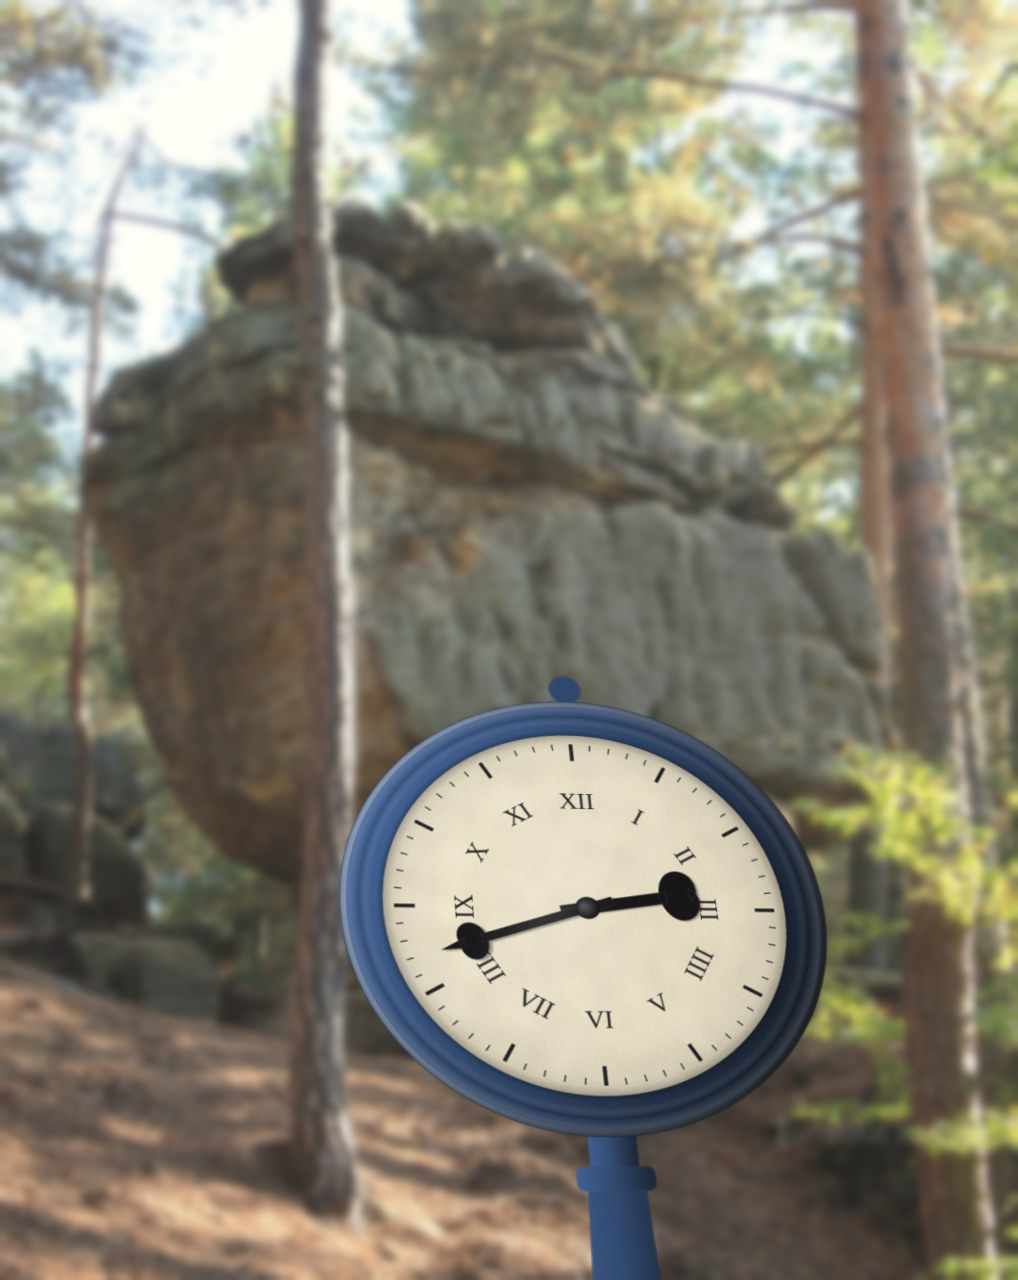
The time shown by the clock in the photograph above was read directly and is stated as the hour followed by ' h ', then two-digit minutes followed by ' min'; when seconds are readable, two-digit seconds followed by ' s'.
2 h 42 min
